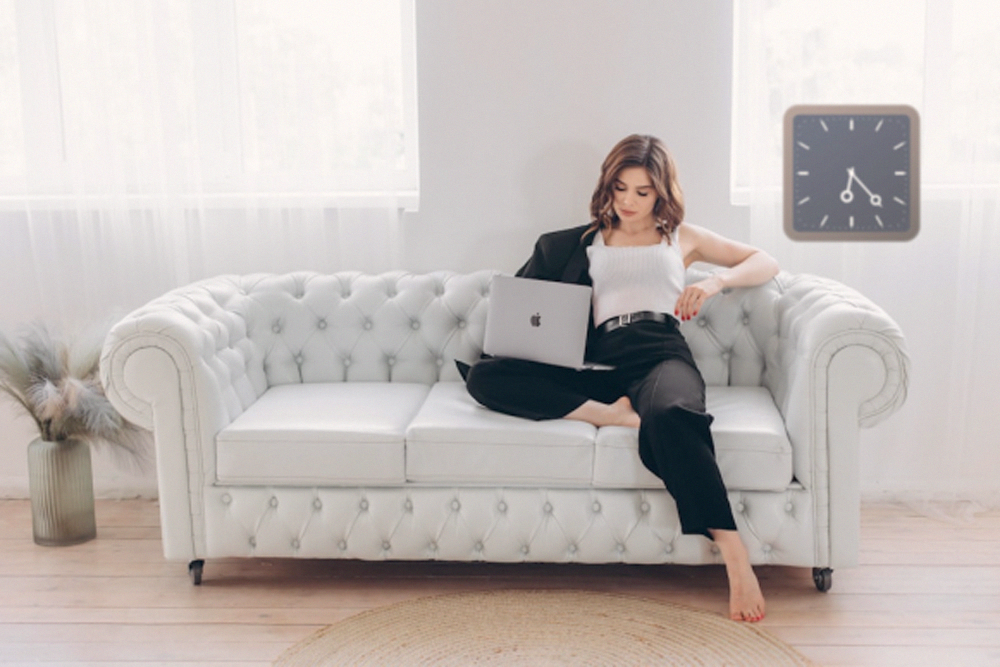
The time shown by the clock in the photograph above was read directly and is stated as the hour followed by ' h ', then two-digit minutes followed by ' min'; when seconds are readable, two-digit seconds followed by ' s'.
6 h 23 min
